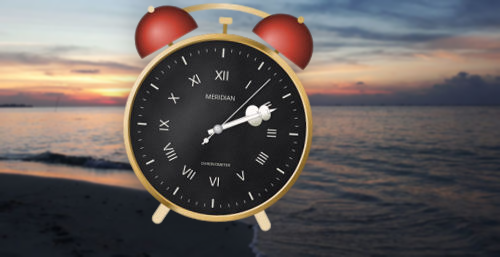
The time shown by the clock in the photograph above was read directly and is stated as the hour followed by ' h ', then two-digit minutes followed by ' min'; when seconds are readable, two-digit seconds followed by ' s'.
2 h 11 min 07 s
